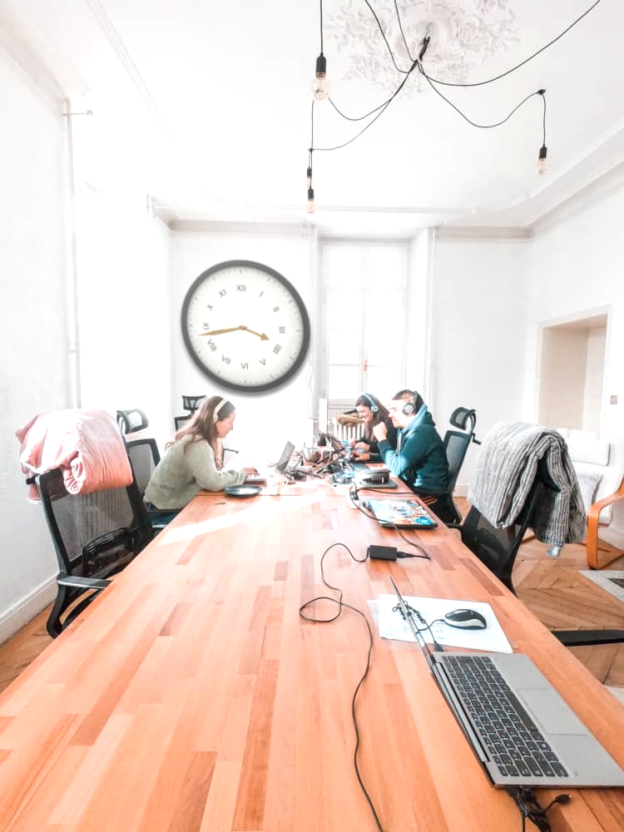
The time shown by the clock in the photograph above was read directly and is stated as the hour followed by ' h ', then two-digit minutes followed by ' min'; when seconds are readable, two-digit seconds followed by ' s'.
3 h 43 min
